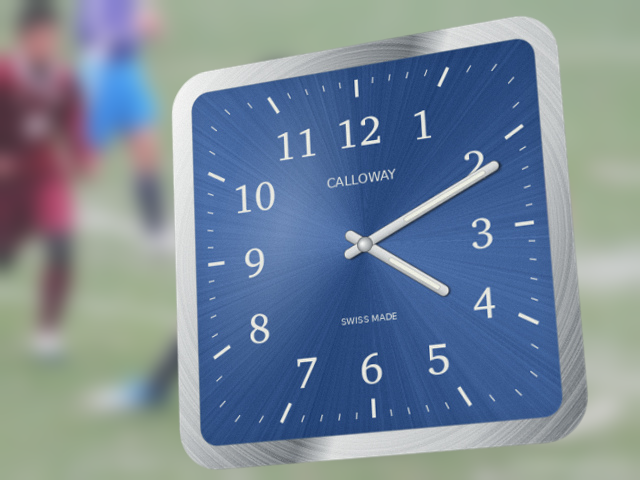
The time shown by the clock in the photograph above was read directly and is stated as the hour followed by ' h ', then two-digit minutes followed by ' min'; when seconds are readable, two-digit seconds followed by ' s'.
4 h 11 min
